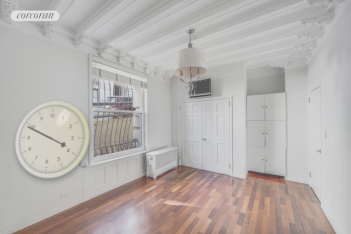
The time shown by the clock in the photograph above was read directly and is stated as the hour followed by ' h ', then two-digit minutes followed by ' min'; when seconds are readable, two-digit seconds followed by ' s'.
3 h 49 min
